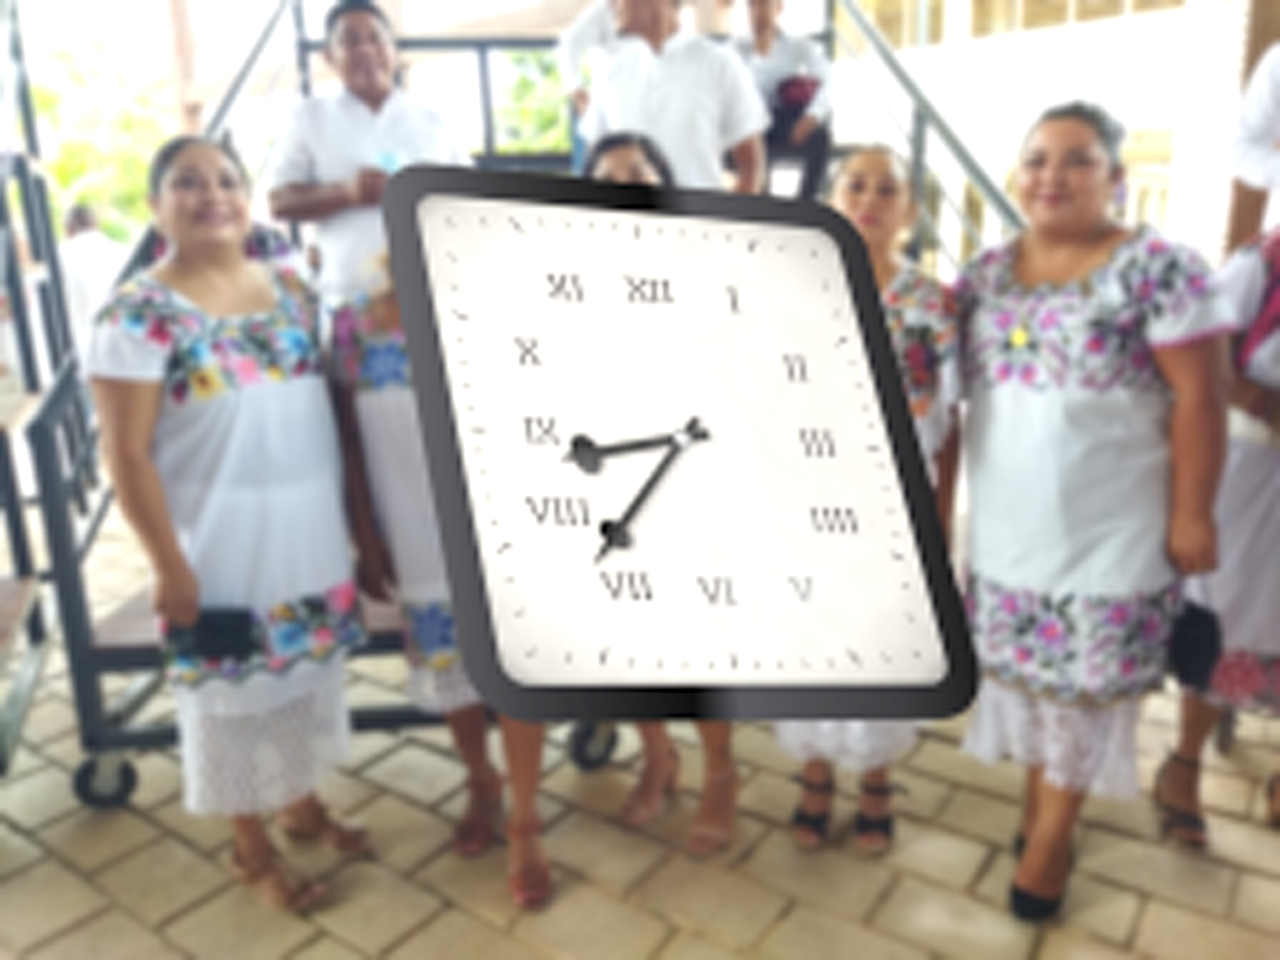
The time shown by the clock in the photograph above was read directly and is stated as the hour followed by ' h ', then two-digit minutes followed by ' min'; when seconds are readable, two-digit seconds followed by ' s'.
8 h 37 min
